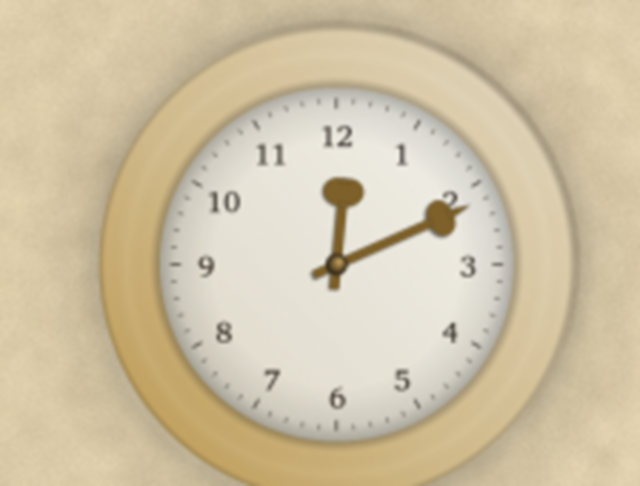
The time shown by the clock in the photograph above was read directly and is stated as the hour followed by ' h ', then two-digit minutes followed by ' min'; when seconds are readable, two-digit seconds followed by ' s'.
12 h 11 min
